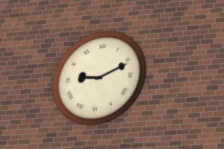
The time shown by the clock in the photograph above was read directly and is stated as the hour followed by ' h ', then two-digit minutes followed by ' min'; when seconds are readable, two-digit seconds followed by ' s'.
9 h 11 min
